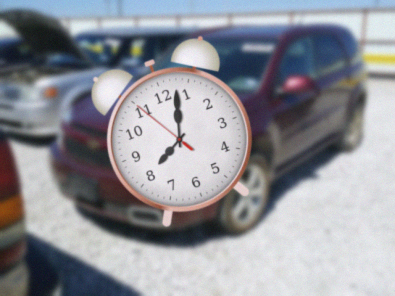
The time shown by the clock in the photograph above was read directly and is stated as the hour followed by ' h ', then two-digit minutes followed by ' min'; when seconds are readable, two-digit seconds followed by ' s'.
8 h 02 min 55 s
